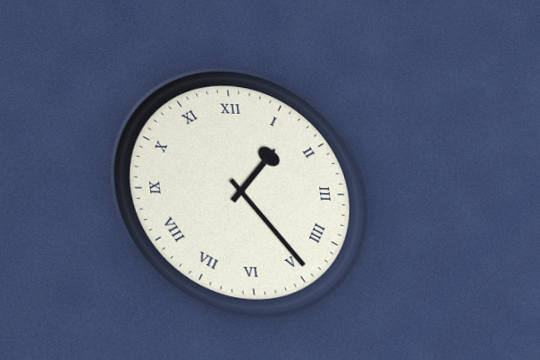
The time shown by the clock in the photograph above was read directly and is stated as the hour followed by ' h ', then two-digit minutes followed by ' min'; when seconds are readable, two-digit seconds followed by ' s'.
1 h 24 min
